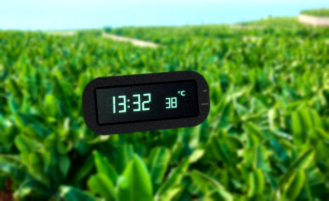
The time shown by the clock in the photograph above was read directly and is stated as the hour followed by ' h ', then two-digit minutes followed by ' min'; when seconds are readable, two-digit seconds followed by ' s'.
13 h 32 min
